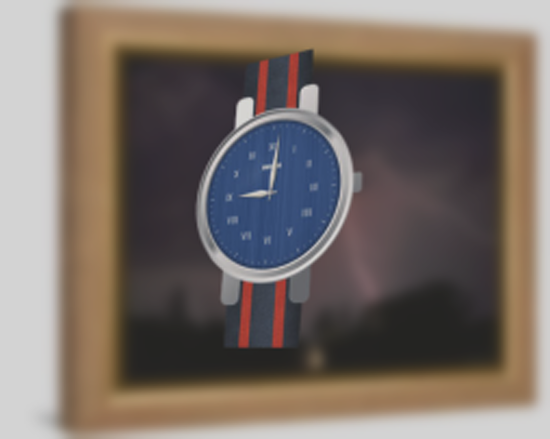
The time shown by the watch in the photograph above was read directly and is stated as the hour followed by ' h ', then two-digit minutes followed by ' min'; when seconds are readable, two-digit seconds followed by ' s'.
9 h 01 min
